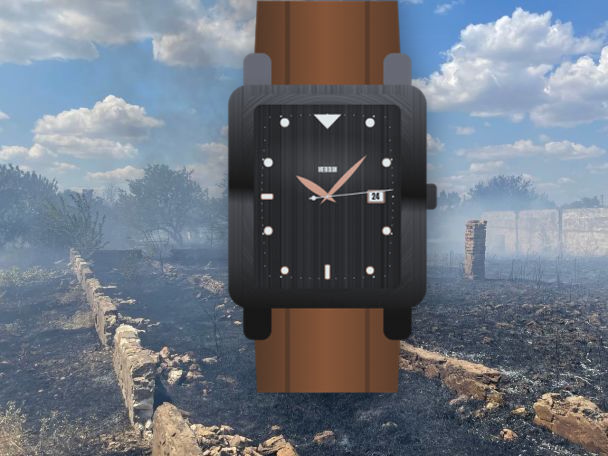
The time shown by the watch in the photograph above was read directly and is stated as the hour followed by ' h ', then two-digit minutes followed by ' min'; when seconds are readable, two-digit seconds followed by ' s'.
10 h 07 min 14 s
